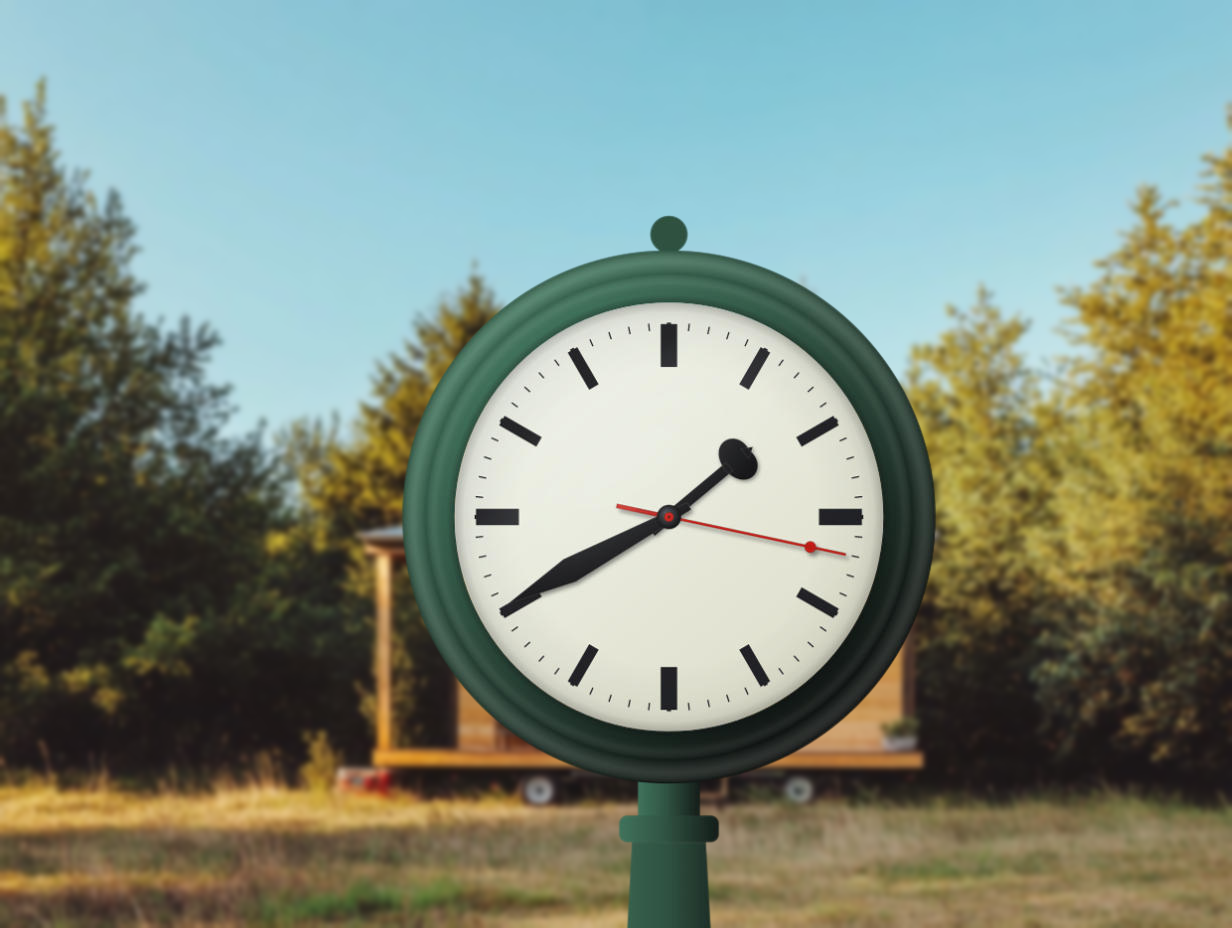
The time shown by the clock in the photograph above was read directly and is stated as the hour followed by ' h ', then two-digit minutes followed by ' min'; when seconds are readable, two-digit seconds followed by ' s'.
1 h 40 min 17 s
